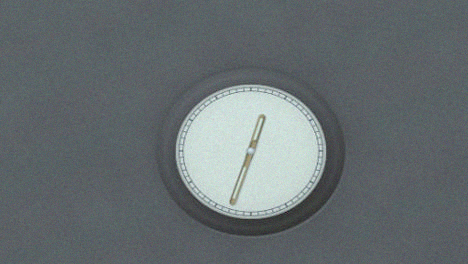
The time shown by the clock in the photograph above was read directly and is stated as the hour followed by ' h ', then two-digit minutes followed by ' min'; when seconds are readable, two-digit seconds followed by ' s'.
12 h 33 min
